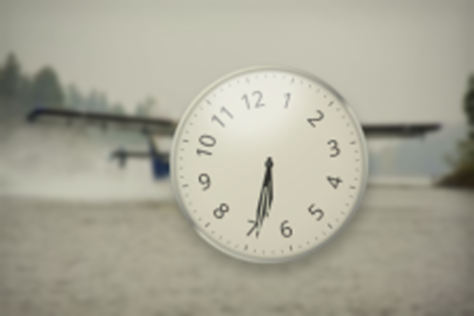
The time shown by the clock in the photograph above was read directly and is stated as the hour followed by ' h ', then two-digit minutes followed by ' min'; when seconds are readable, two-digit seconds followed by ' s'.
6 h 34 min
